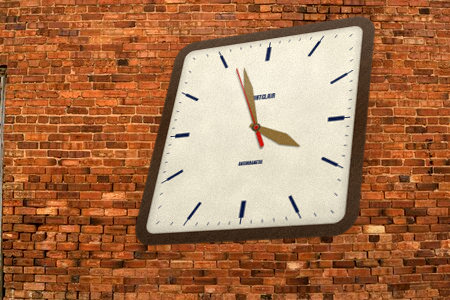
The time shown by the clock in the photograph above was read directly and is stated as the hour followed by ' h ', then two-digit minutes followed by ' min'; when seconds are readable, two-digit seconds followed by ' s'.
3 h 56 min 56 s
